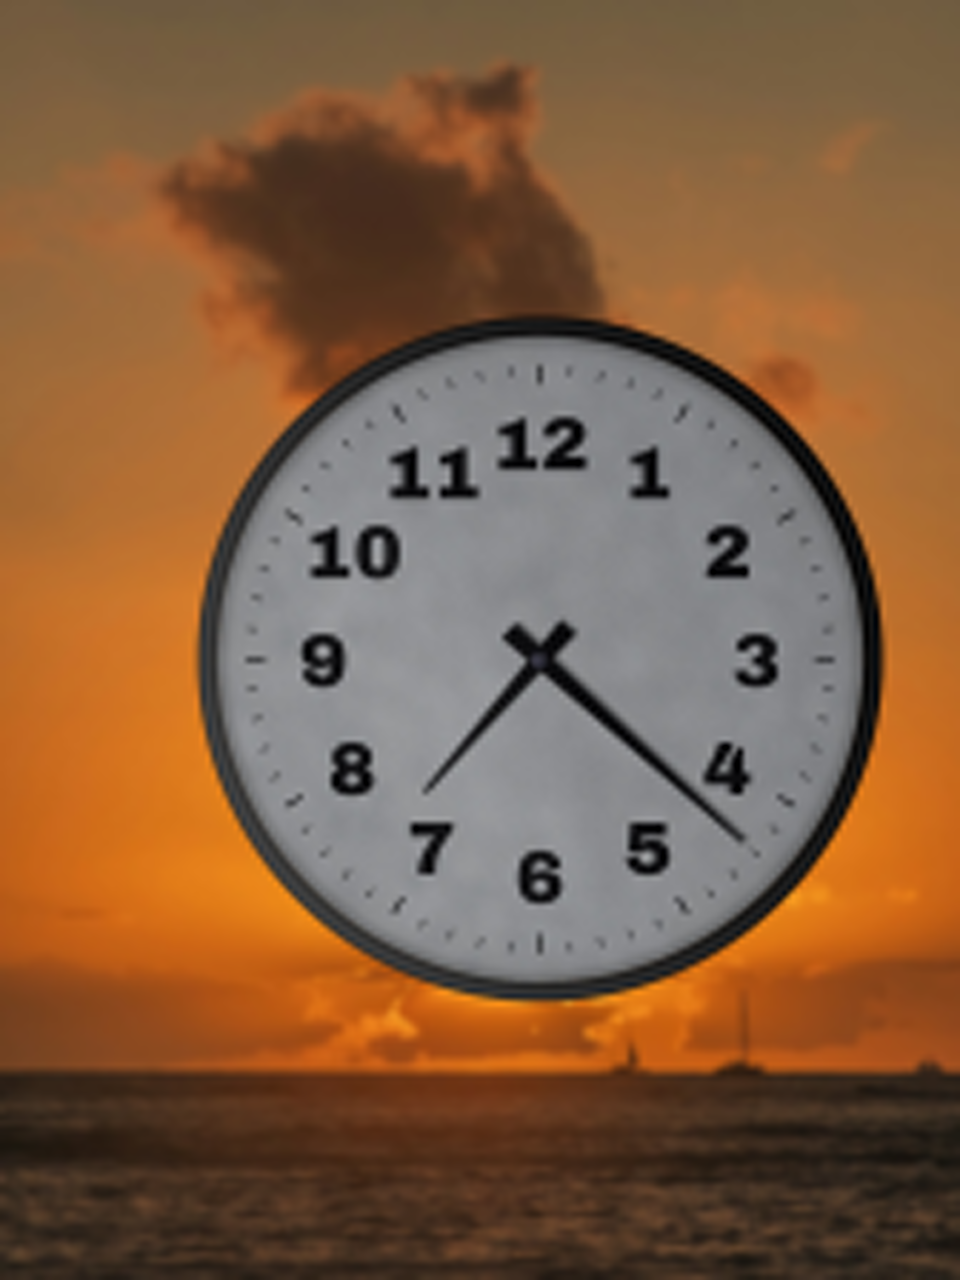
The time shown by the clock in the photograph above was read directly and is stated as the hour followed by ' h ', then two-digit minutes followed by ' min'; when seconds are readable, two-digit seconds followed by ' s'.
7 h 22 min
